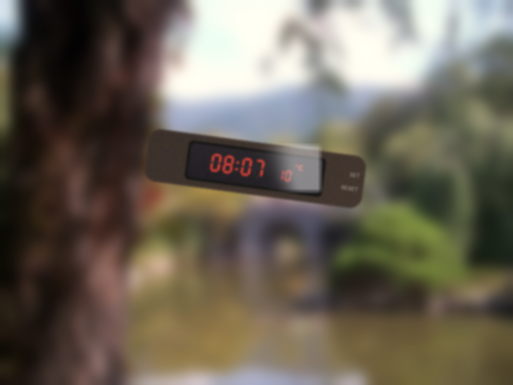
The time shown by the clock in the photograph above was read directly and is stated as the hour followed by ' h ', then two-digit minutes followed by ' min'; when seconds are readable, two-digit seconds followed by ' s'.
8 h 07 min
